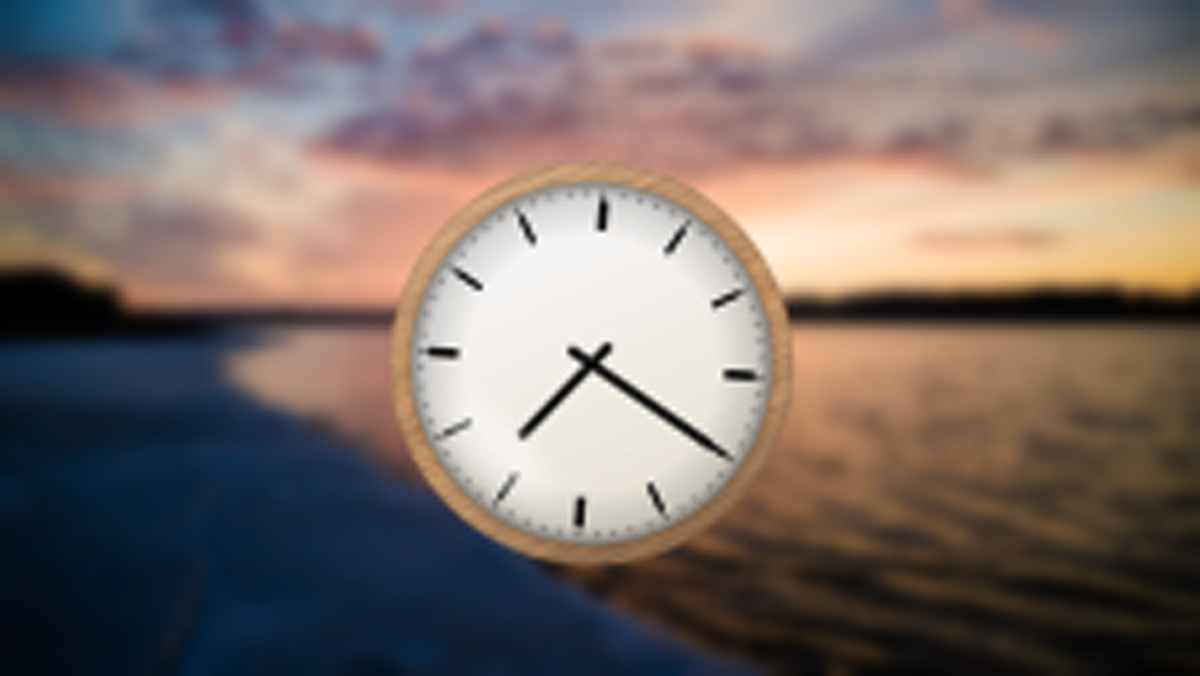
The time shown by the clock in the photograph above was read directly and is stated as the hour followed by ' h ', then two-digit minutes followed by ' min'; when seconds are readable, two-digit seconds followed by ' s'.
7 h 20 min
